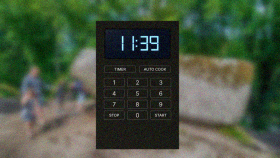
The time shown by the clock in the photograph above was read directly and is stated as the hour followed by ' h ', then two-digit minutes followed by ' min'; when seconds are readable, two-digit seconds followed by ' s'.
11 h 39 min
